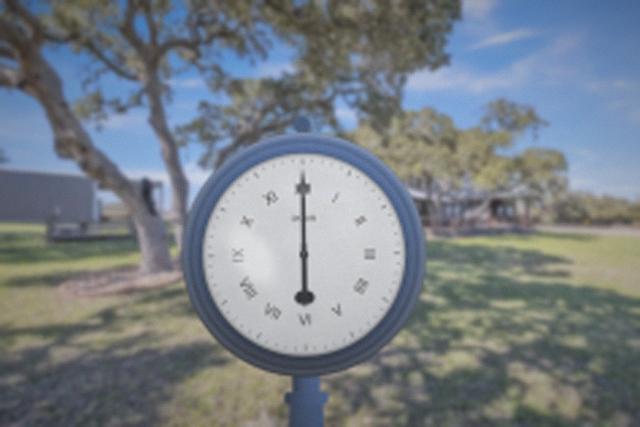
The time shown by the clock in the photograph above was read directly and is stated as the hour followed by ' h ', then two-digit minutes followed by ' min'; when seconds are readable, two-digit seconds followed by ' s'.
6 h 00 min
